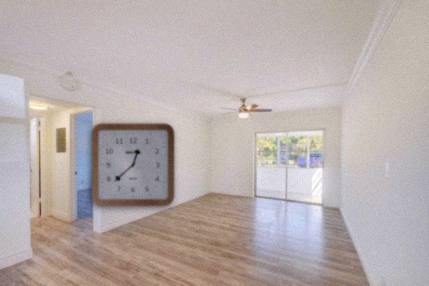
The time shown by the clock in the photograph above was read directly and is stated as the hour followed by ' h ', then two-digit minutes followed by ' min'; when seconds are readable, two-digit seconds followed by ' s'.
12 h 38 min
